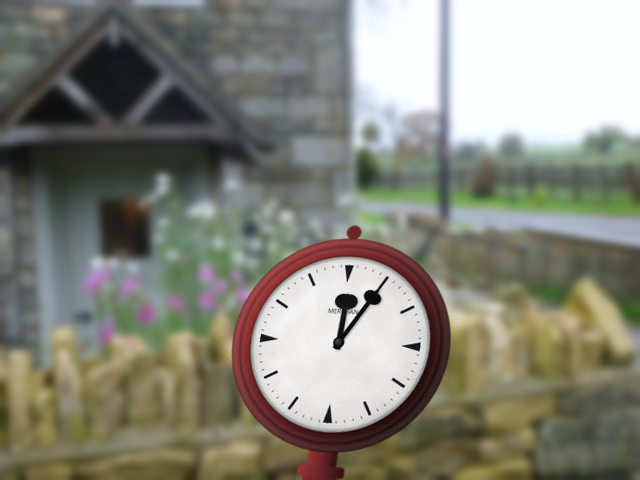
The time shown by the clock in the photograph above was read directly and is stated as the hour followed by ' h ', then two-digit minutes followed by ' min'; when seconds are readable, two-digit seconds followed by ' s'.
12 h 05 min
